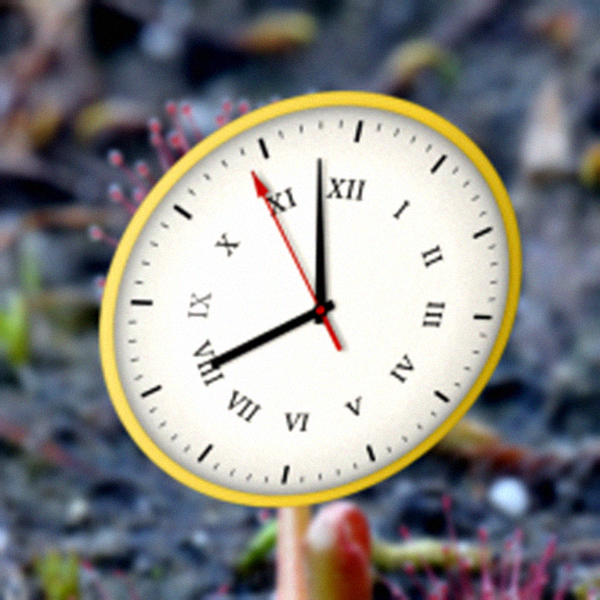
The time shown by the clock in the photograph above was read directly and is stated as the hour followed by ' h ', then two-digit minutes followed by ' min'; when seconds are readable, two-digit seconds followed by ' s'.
7 h 57 min 54 s
